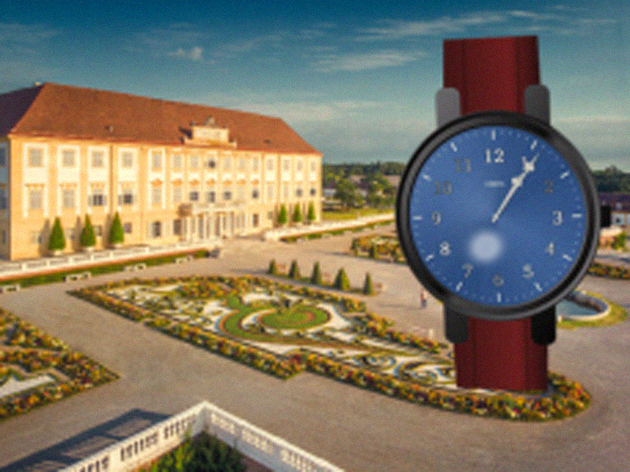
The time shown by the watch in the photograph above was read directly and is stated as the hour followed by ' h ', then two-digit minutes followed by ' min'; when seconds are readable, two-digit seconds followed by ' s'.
1 h 06 min
